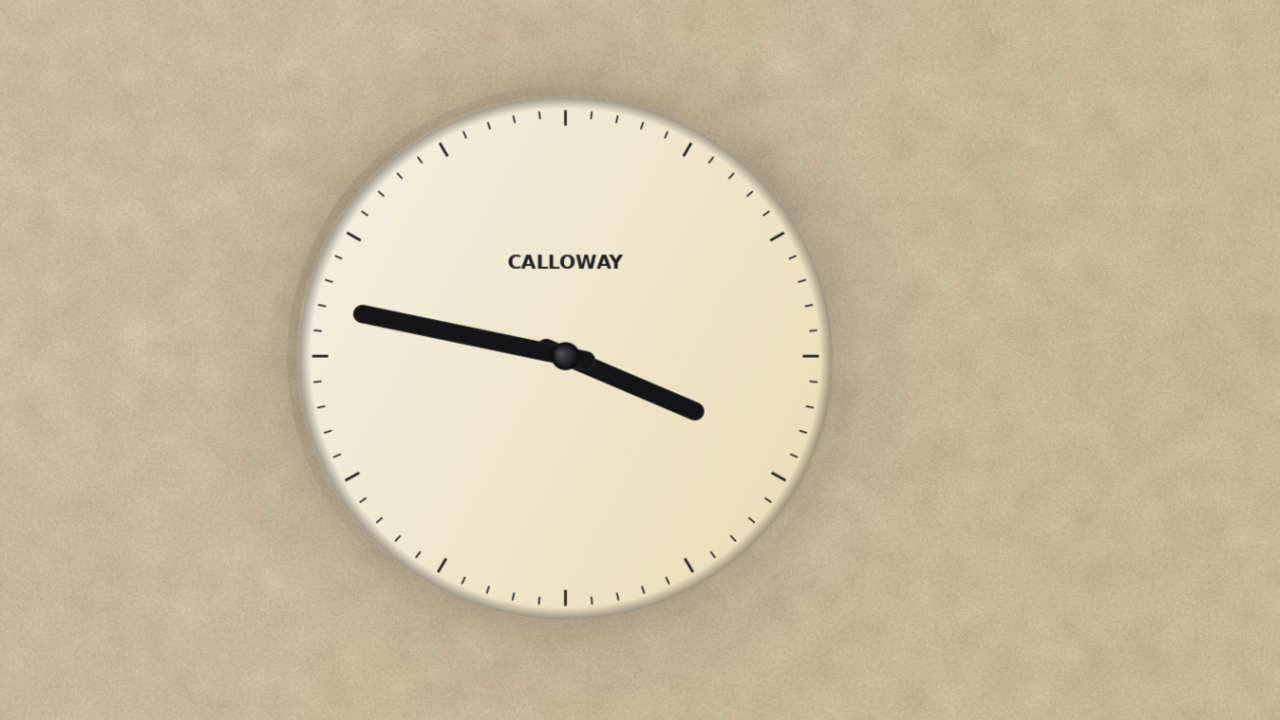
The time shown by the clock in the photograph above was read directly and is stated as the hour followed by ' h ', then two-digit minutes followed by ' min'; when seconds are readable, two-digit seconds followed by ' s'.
3 h 47 min
